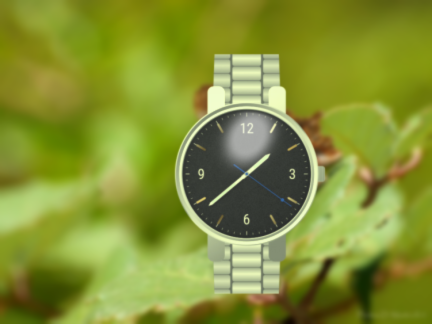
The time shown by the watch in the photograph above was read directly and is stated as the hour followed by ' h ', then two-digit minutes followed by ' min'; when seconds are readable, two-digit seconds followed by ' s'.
1 h 38 min 21 s
